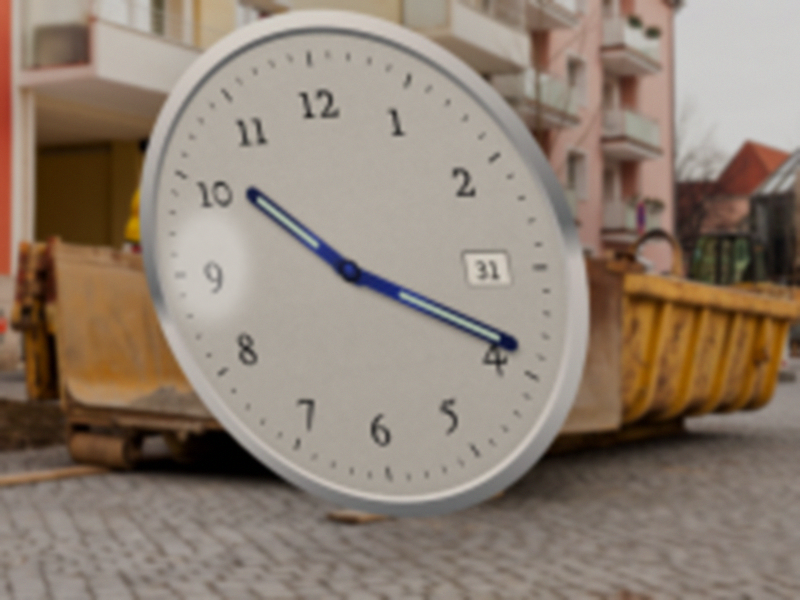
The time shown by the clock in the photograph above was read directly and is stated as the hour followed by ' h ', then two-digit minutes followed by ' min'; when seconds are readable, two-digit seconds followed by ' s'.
10 h 19 min
